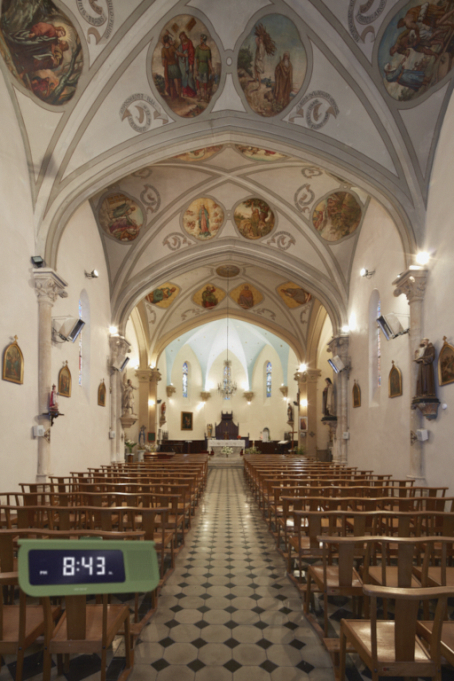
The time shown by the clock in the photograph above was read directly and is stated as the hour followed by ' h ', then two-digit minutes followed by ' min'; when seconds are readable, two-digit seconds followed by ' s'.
8 h 43 min
